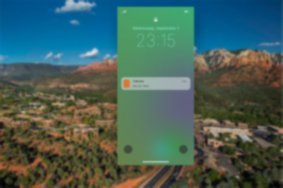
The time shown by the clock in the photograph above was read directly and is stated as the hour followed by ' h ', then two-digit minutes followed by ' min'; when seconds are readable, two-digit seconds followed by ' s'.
23 h 15 min
